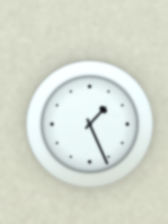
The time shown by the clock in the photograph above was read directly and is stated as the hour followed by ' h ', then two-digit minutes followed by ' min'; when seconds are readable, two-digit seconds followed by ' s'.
1 h 26 min
